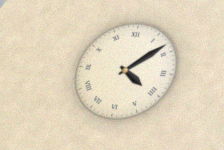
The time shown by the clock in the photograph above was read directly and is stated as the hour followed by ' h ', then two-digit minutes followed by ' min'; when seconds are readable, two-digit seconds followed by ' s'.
4 h 08 min
